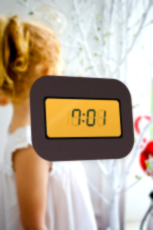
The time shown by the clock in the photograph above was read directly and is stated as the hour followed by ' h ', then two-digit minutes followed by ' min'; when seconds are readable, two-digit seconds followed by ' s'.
7 h 01 min
